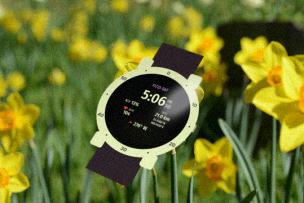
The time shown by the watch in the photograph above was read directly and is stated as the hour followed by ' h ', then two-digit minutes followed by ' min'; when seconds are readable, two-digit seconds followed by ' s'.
5 h 06 min
